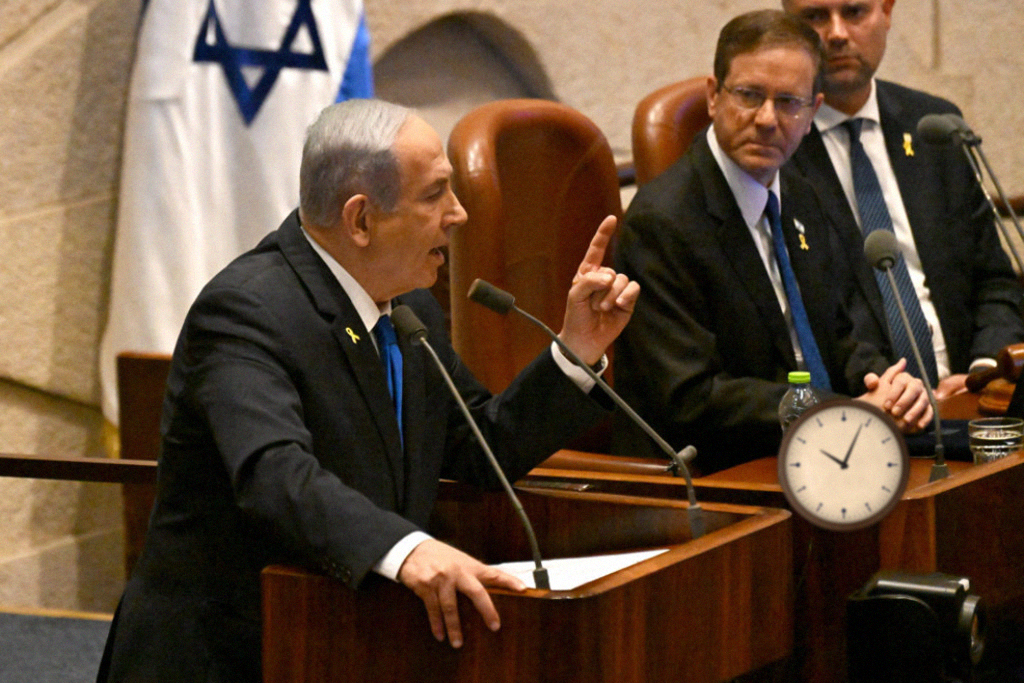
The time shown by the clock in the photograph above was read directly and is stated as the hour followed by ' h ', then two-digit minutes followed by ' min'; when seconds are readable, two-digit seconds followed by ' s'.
10 h 04 min
